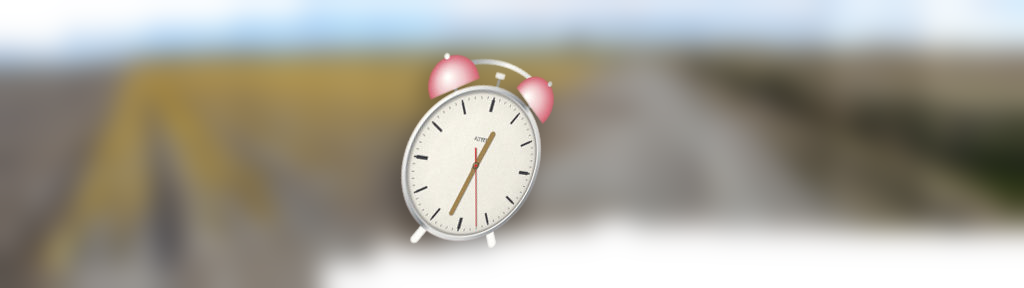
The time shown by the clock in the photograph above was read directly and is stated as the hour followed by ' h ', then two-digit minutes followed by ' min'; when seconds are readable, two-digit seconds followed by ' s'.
12 h 32 min 27 s
